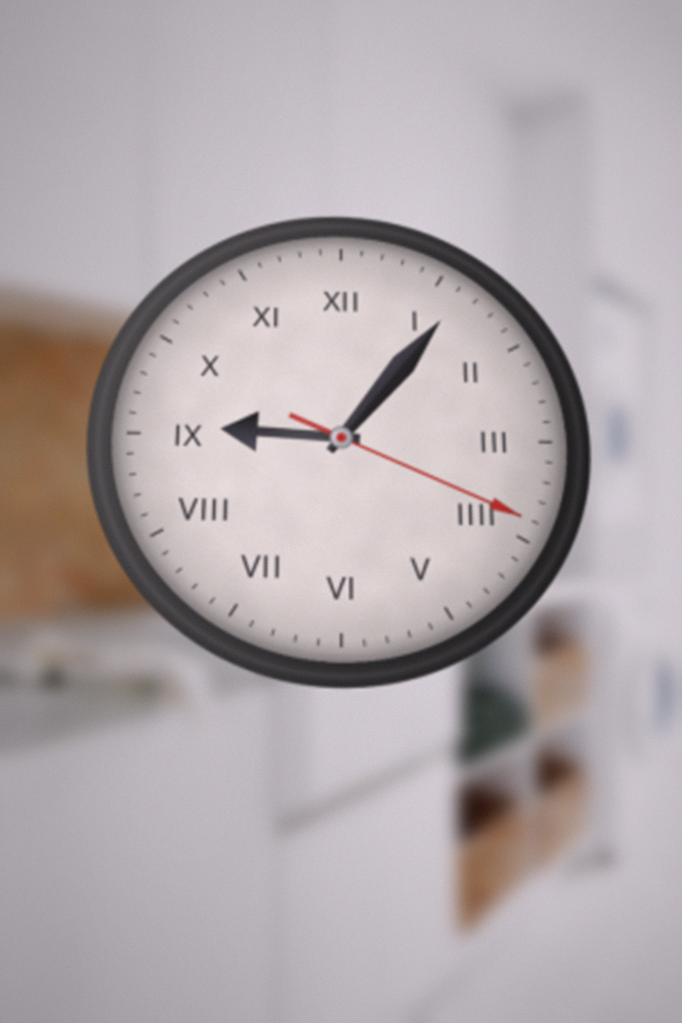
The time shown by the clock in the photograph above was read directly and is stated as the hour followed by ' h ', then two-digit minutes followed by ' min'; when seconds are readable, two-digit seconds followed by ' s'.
9 h 06 min 19 s
